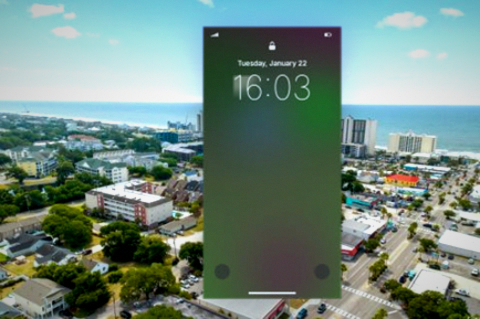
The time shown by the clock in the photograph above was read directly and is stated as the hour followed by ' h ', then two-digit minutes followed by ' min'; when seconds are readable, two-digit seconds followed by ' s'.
16 h 03 min
